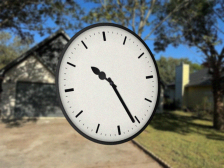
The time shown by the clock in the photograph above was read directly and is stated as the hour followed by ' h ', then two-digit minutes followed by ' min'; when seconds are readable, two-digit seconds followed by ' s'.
10 h 26 min
